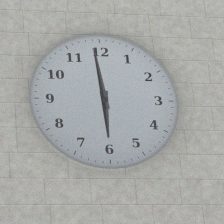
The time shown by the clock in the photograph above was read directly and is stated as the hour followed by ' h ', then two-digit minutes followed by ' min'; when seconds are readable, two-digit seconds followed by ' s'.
5 h 59 min
